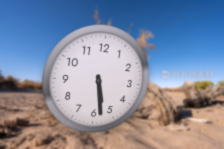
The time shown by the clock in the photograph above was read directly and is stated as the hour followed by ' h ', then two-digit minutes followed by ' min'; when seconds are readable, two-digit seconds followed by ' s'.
5 h 28 min
